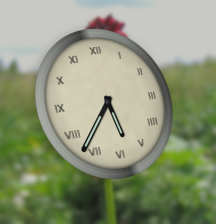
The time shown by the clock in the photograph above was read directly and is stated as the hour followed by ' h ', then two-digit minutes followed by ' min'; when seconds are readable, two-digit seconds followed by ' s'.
5 h 37 min
